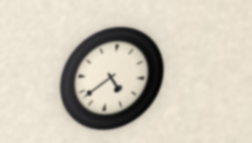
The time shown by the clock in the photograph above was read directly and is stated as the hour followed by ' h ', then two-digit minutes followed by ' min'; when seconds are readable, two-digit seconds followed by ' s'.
4 h 38 min
